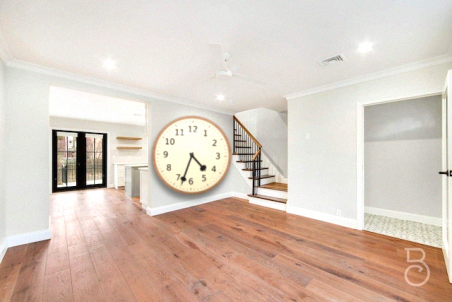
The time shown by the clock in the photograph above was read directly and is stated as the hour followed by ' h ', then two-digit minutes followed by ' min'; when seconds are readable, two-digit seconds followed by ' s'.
4 h 33 min
